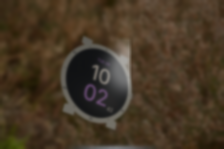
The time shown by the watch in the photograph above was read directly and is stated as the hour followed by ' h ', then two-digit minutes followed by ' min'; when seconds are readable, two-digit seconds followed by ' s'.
10 h 02 min
